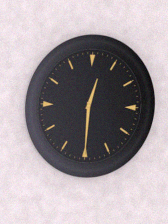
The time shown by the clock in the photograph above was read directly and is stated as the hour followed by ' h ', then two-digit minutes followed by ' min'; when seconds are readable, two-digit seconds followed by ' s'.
12 h 30 min
